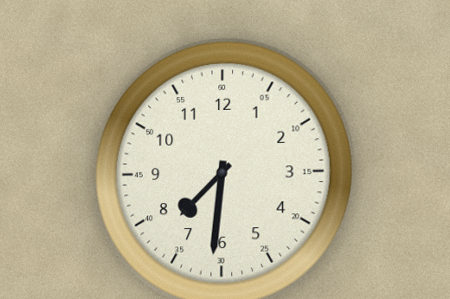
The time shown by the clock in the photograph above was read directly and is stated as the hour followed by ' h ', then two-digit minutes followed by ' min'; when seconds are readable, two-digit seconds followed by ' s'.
7 h 31 min
